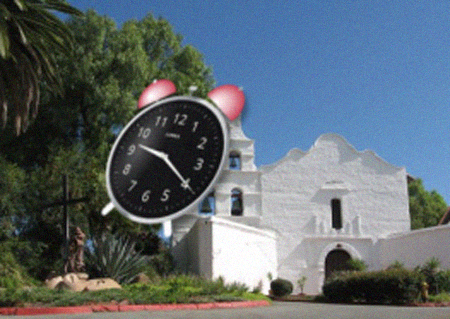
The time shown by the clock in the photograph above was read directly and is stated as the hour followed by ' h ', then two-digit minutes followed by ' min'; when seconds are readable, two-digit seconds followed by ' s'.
9 h 20 min
